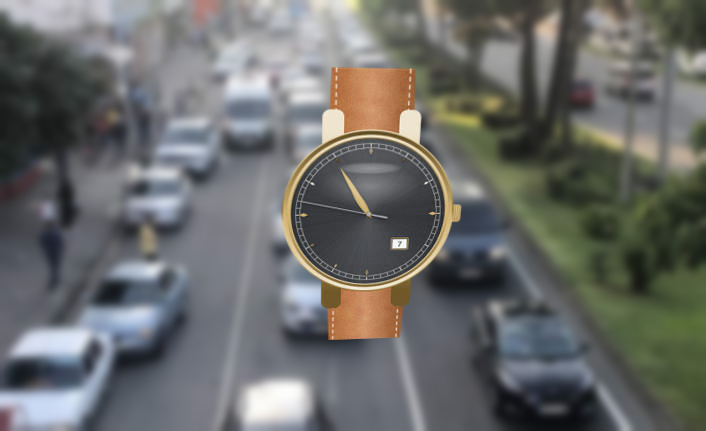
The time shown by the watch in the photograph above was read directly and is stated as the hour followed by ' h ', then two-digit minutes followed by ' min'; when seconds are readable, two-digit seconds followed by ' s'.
10 h 54 min 47 s
